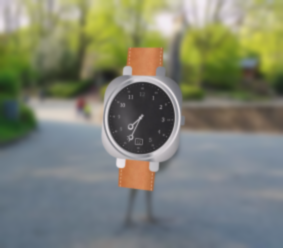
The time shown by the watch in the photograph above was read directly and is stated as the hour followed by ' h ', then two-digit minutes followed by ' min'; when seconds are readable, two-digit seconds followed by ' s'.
7 h 34 min
